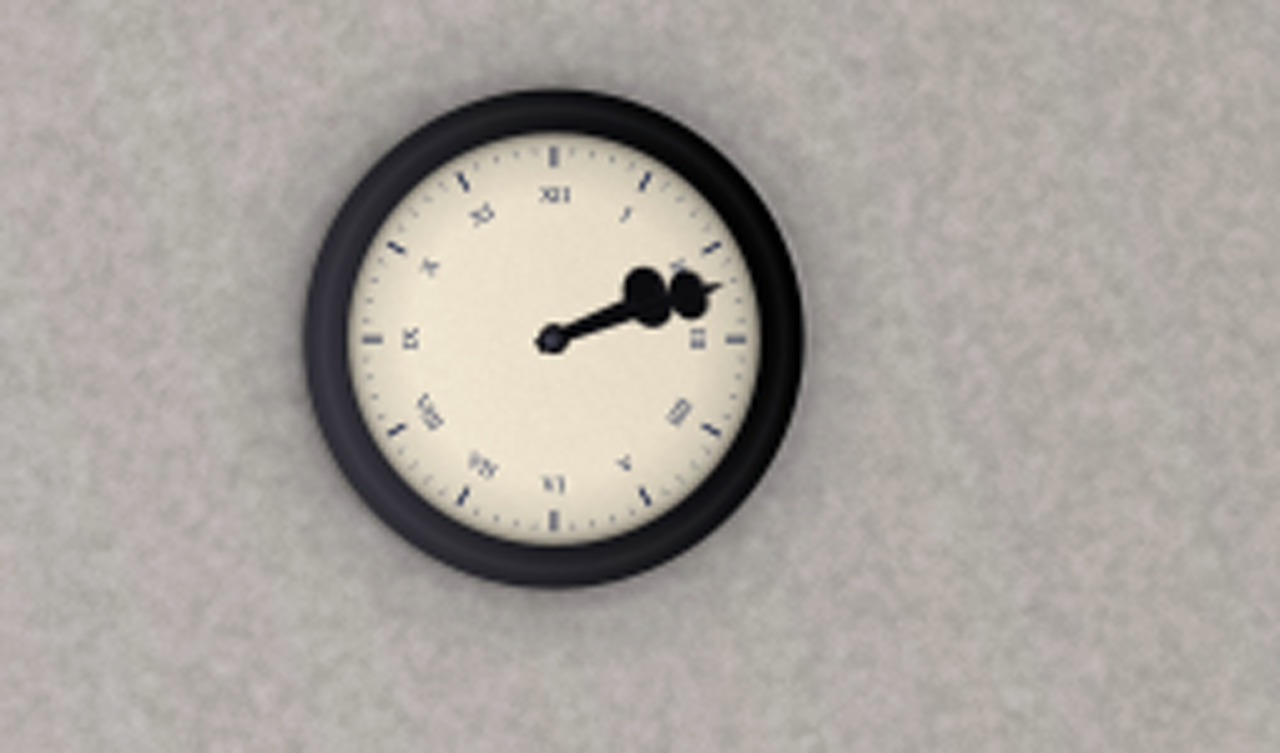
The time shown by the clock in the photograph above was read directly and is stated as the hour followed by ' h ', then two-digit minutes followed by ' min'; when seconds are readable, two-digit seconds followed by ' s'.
2 h 12 min
